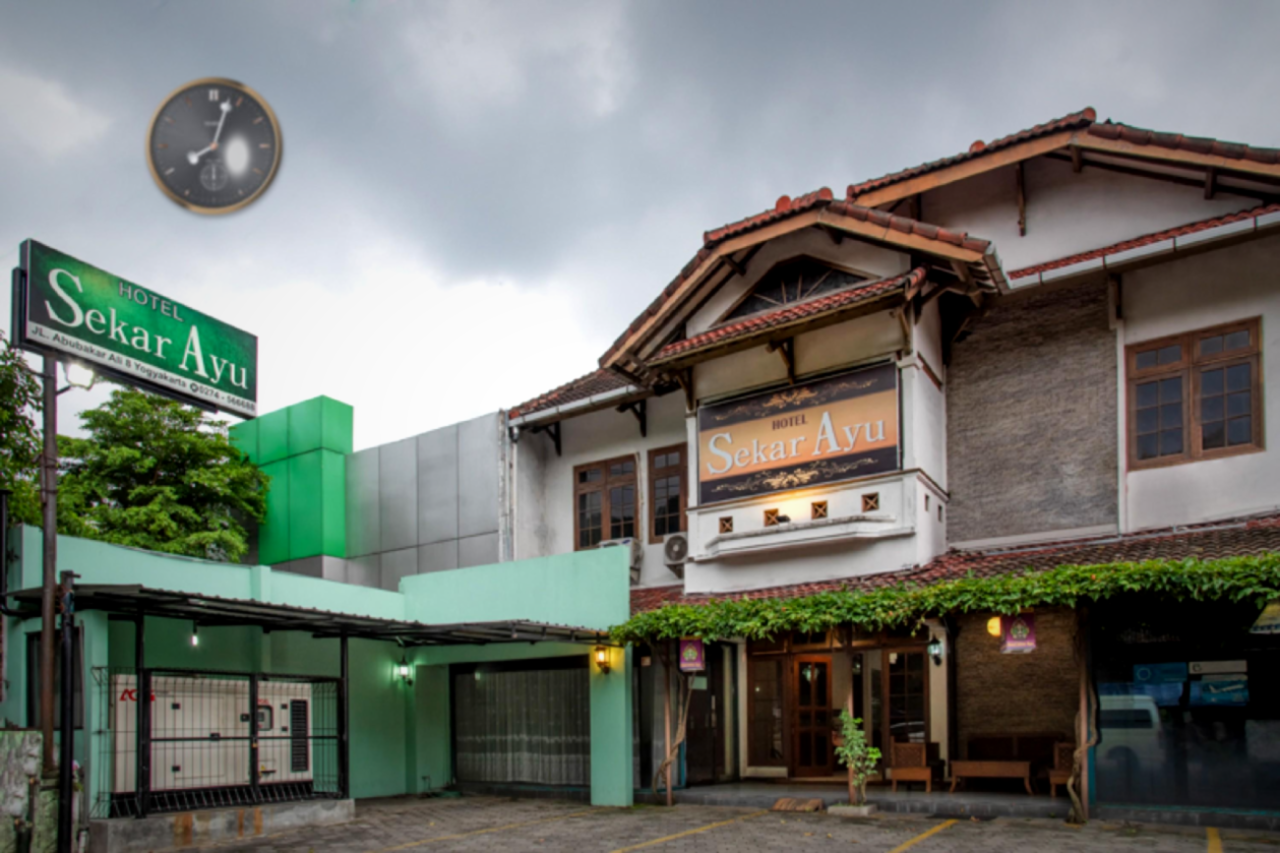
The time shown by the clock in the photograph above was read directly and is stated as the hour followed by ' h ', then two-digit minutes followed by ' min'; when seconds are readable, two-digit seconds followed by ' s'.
8 h 03 min
